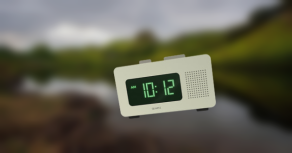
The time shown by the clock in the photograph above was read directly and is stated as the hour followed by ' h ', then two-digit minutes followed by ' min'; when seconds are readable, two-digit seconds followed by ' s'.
10 h 12 min
